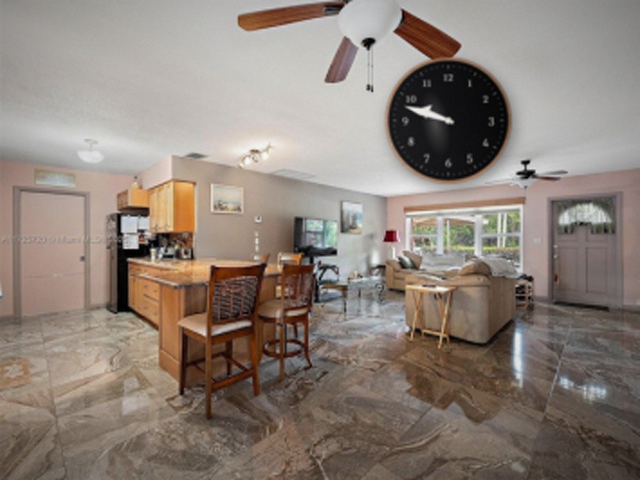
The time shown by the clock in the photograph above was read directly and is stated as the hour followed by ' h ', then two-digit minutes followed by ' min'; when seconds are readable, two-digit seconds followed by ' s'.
9 h 48 min
